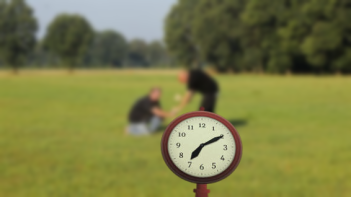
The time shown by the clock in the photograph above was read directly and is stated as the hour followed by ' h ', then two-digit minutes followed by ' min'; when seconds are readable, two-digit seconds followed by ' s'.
7 h 10 min
